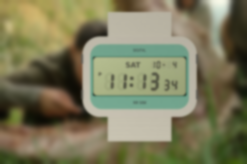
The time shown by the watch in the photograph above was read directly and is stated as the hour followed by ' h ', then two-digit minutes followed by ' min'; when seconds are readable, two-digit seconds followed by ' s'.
11 h 13 min 34 s
